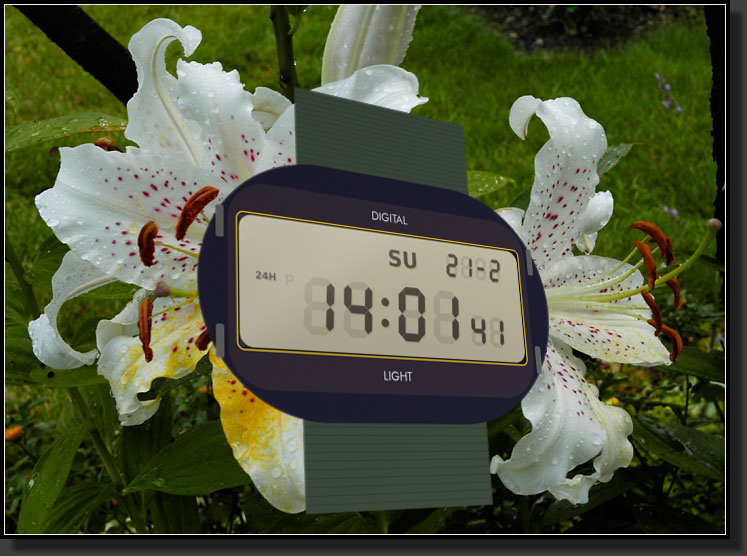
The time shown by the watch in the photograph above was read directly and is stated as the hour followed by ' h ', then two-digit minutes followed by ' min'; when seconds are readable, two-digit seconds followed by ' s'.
14 h 01 min 41 s
